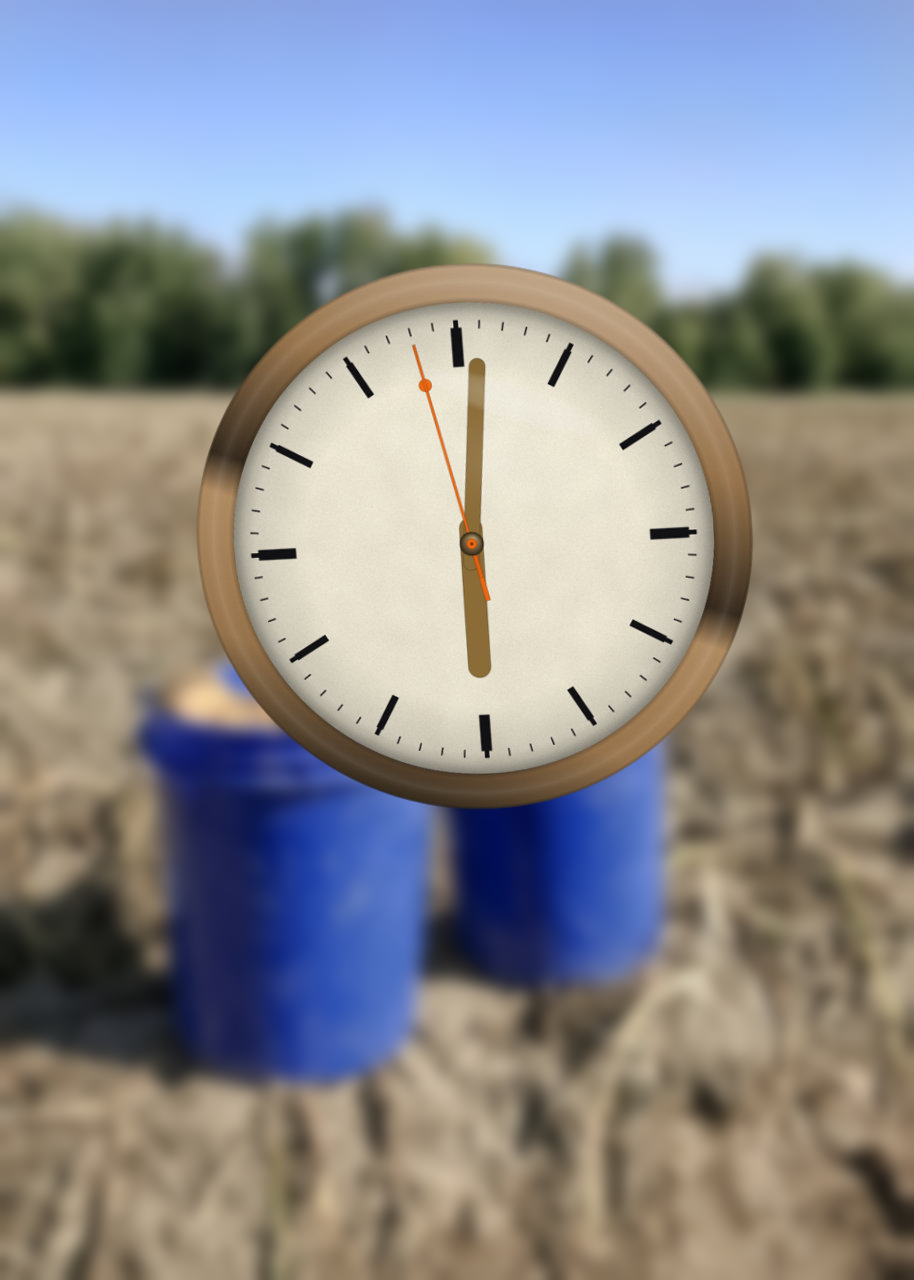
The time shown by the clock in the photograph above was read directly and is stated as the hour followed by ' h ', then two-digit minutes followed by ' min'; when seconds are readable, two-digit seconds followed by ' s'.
6 h 00 min 58 s
